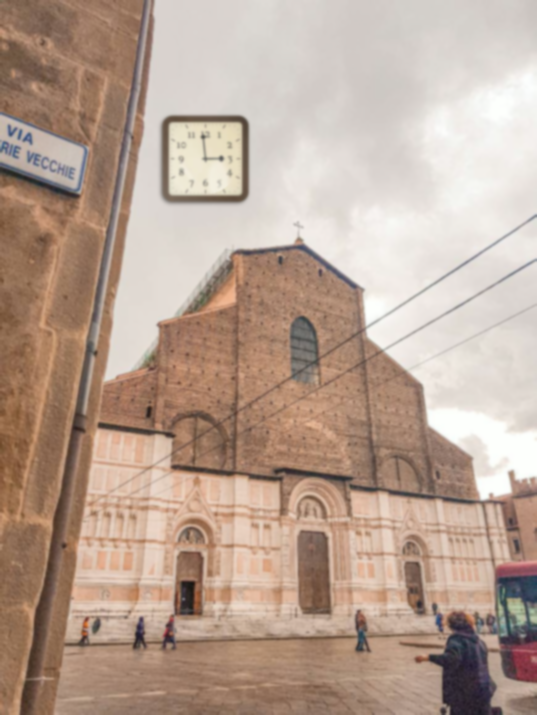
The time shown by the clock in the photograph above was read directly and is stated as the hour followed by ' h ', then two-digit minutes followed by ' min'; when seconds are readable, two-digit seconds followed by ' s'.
2 h 59 min
